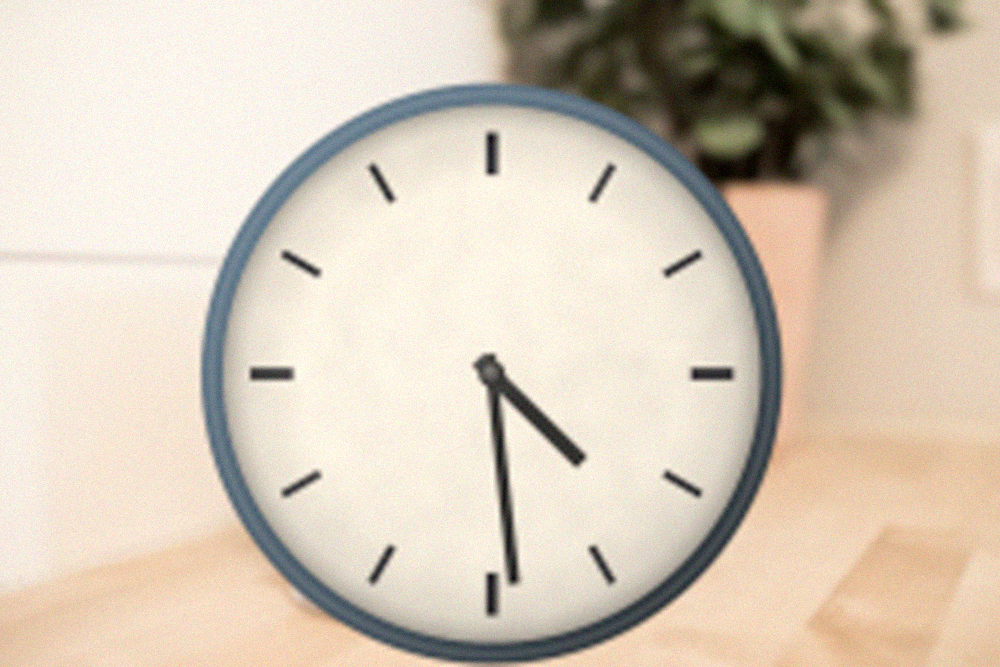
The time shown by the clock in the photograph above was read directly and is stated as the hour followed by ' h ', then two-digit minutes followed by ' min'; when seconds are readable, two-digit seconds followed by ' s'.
4 h 29 min
